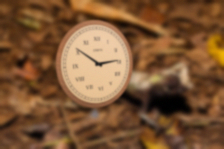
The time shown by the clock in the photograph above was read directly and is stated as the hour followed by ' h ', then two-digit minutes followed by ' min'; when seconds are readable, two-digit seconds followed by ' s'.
2 h 51 min
